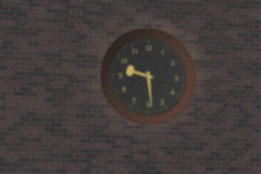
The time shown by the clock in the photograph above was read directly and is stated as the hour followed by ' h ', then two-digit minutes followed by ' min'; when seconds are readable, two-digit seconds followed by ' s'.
9 h 29 min
